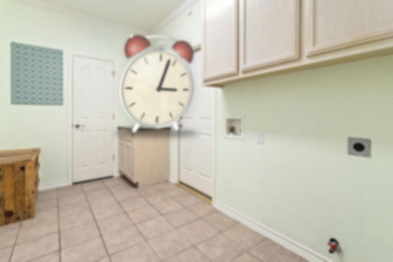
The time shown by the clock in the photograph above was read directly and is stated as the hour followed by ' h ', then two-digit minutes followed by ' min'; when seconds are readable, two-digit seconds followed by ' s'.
3 h 03 min
